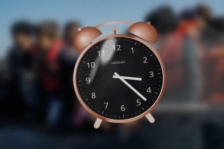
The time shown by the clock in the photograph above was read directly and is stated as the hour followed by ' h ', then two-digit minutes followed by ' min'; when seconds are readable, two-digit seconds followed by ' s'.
3 h 23 min
